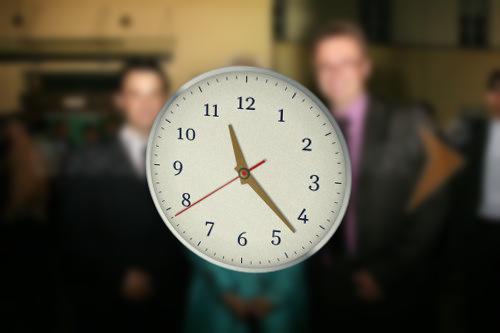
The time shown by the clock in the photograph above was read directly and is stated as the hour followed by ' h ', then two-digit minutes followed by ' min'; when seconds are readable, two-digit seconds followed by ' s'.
11 h 22 min 39 s
